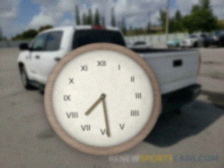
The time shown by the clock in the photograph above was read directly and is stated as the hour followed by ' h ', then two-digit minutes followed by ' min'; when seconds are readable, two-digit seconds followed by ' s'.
7 h 29 min
